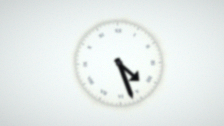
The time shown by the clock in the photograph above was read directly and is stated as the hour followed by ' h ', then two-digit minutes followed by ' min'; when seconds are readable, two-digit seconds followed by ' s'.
4 h 27 min
